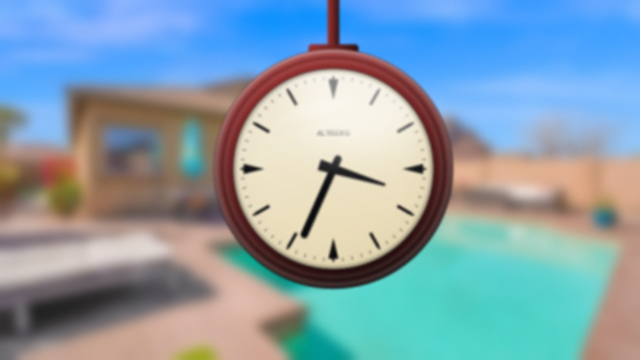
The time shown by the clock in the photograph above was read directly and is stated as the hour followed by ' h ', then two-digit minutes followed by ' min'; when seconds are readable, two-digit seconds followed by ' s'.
3 h 34 min
